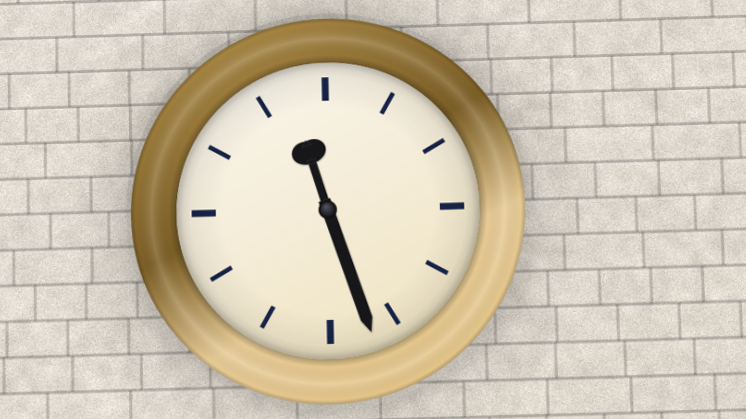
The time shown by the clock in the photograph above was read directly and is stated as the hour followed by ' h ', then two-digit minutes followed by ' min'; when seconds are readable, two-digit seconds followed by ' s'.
11 h 27 min
